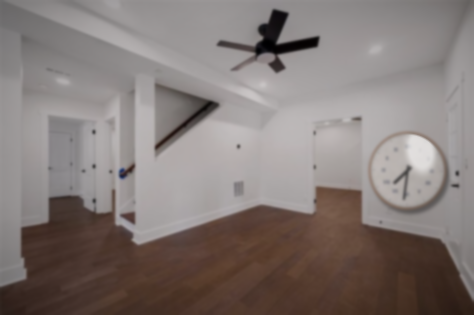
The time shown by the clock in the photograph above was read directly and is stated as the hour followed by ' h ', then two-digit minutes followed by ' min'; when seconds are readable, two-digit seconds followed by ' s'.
7 h 31 min
